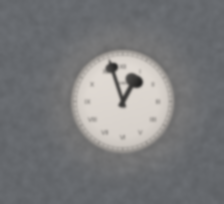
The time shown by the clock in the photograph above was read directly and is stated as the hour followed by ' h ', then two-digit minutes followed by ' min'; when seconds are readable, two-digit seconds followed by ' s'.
12 h 57 min
